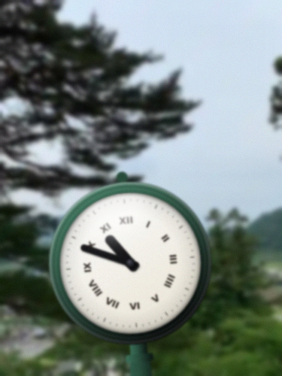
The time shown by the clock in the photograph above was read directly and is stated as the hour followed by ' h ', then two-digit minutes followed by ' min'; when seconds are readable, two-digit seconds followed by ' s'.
10 h 49 min
